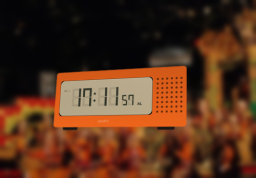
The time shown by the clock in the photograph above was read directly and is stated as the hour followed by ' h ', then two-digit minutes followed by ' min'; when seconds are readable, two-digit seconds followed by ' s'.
17 h 11 min 57 s
